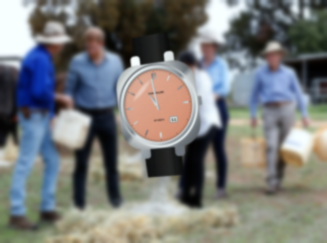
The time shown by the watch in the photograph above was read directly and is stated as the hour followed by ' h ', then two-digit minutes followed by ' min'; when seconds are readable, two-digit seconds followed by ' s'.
10 h 59 min
